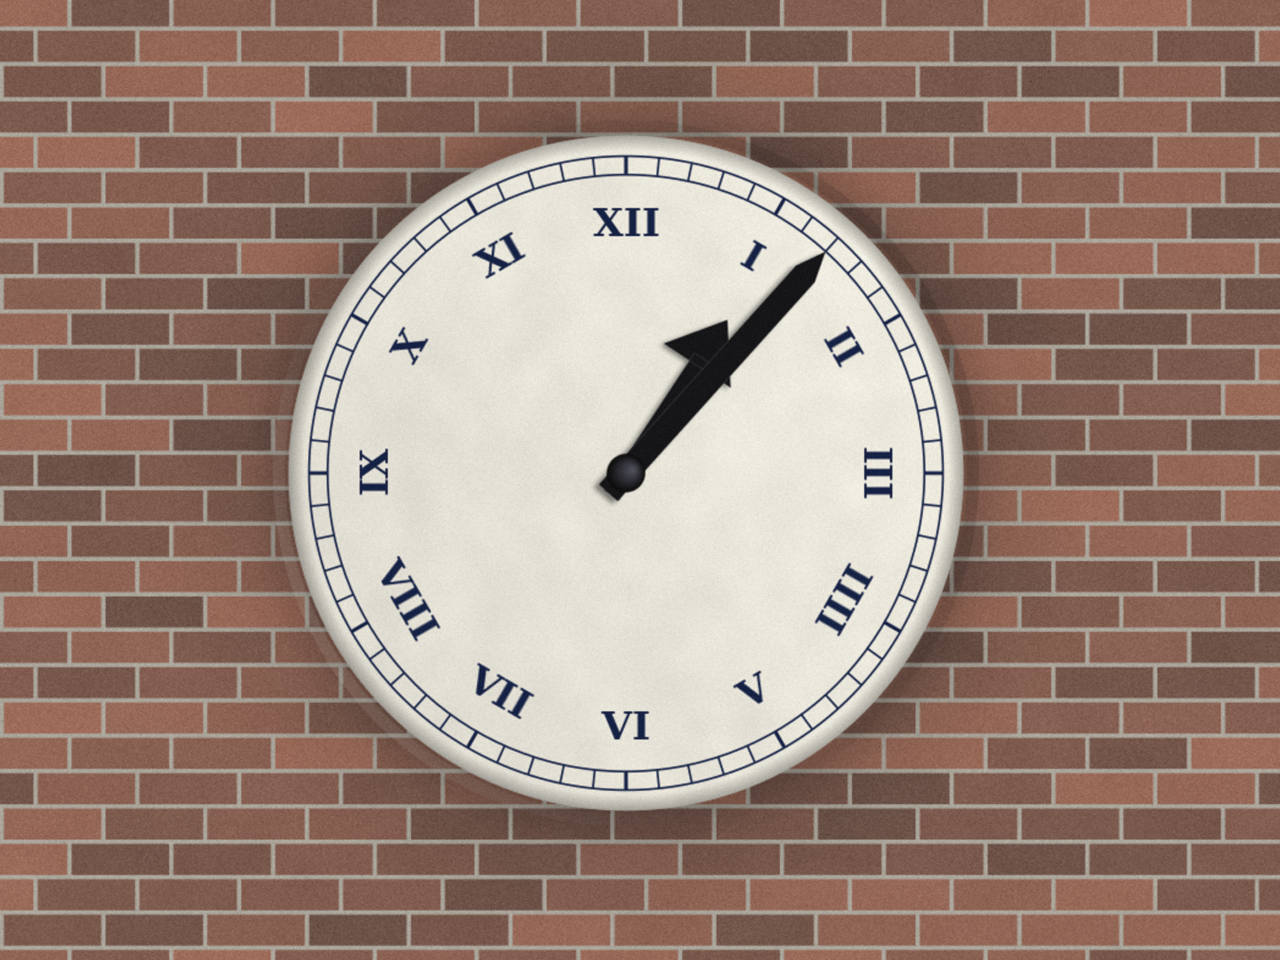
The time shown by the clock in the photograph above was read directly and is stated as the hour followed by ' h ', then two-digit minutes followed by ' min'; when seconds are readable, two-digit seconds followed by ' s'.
1 h 07 min
